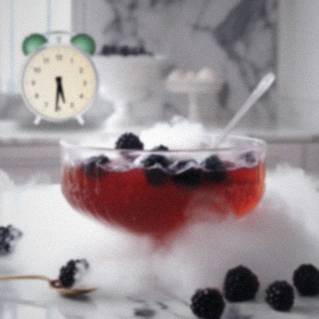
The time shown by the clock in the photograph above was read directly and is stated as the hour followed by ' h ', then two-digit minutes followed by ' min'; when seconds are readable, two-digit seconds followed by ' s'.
5 h 31 min
